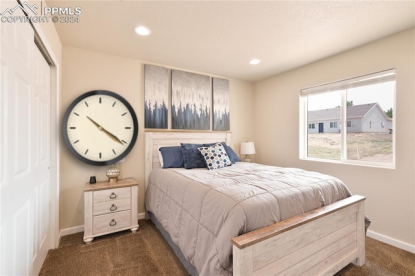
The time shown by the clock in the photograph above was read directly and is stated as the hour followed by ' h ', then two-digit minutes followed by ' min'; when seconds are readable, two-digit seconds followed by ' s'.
10 h 21 min
